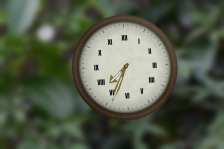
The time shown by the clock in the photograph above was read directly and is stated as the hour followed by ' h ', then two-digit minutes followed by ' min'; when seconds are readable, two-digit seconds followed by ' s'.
7 h 34 min
